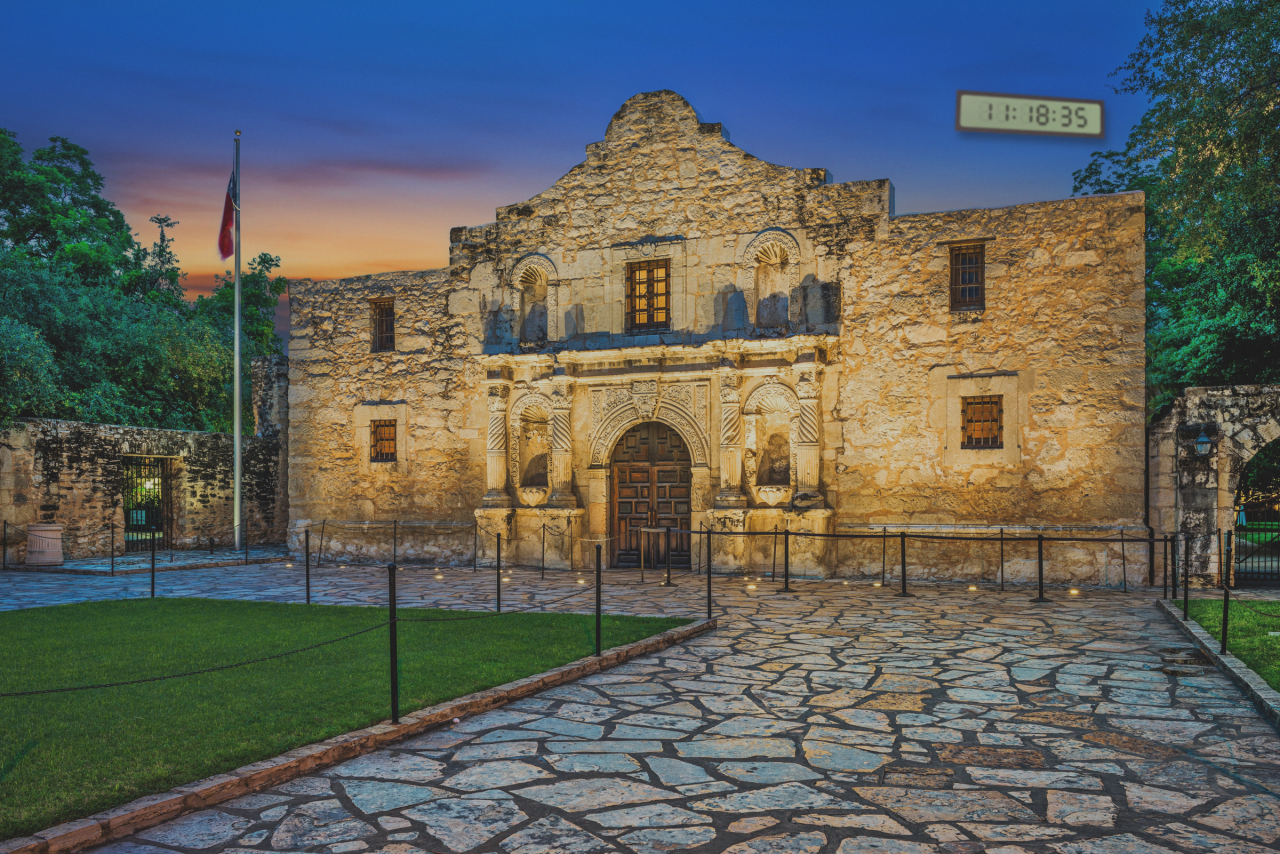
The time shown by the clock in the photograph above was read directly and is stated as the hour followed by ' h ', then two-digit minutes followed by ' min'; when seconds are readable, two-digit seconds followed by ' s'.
11 h 18 min 35 s
